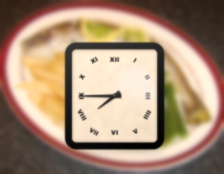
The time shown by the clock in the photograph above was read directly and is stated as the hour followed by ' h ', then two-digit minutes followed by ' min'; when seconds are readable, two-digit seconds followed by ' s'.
7 h 45 min
